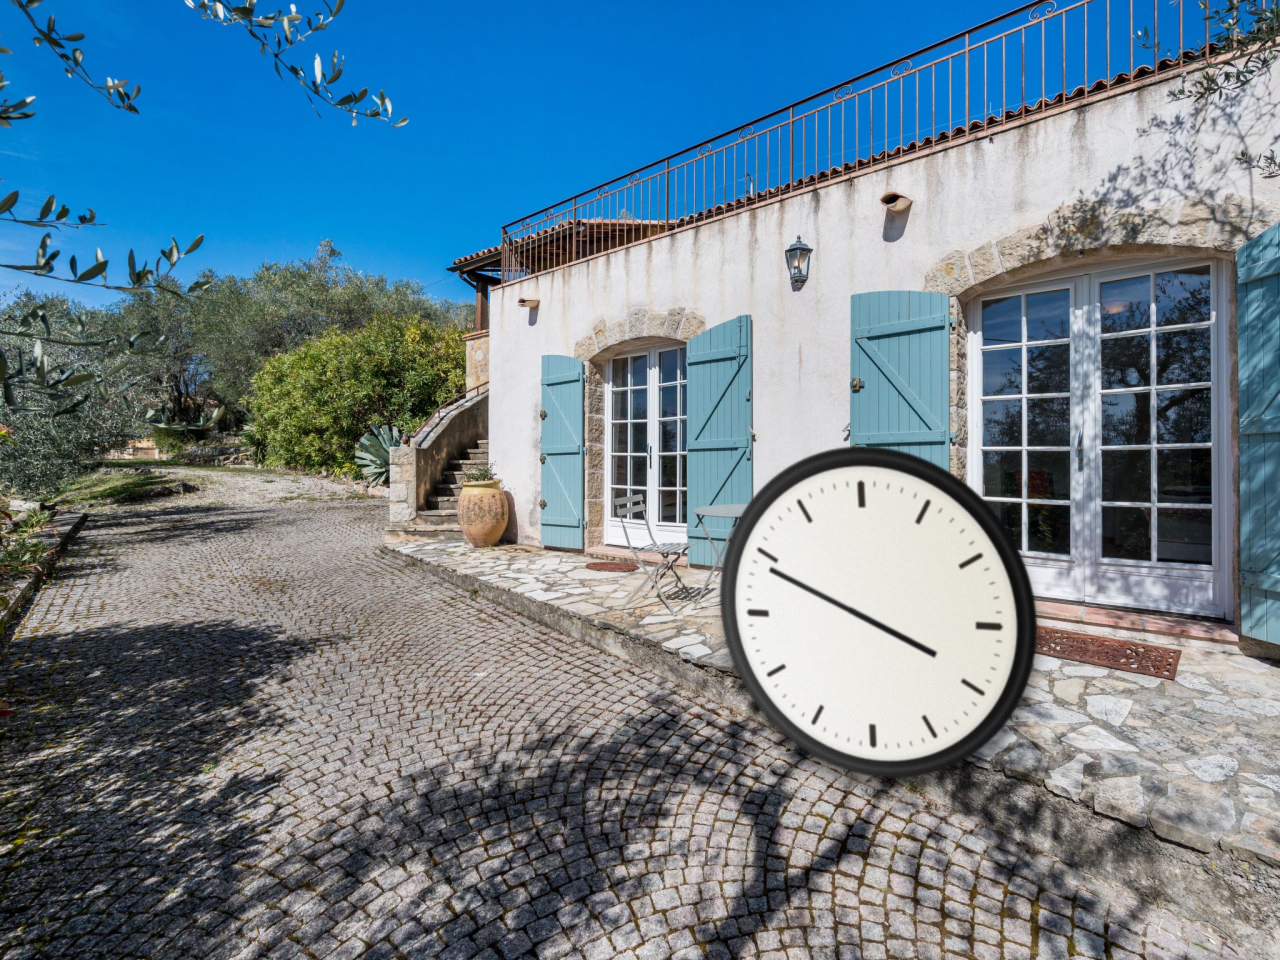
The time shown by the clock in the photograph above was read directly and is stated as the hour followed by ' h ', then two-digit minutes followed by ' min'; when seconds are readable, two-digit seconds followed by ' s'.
3 h 49 min
